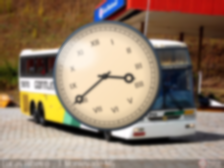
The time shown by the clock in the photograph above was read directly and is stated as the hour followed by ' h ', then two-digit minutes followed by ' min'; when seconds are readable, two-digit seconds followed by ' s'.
3 h 41 min
